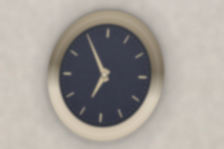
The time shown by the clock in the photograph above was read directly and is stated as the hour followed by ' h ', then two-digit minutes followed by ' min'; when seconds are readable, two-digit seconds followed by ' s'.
6 h 55 min
